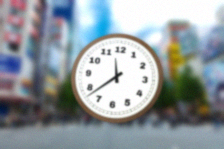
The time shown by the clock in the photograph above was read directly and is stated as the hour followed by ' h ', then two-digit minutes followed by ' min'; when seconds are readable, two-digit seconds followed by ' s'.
11 h 38 min
